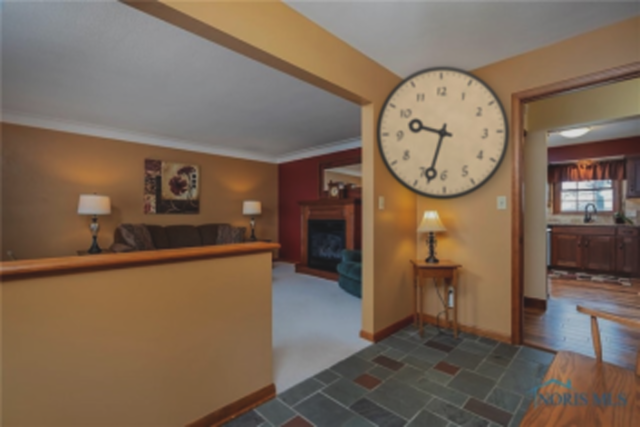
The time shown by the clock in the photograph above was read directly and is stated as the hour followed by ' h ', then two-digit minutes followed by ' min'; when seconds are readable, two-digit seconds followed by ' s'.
9 h 33 min
